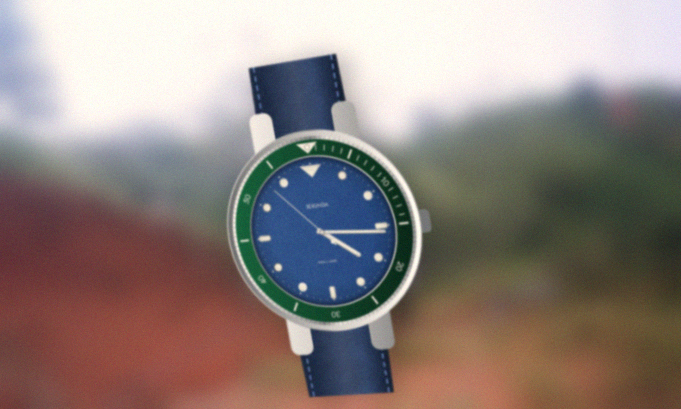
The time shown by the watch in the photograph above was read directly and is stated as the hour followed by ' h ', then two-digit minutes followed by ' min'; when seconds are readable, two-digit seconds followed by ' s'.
4 h 15 min 53 s
